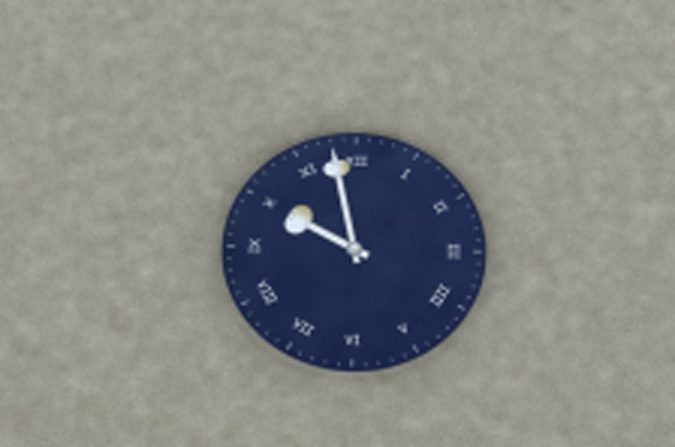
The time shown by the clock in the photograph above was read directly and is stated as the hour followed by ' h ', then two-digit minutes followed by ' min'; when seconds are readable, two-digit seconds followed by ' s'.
9 h 58 min
